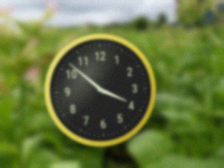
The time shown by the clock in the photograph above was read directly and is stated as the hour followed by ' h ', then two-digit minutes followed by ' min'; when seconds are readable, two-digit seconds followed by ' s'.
3 h 52 min
